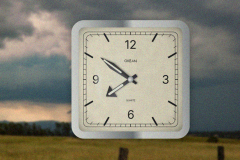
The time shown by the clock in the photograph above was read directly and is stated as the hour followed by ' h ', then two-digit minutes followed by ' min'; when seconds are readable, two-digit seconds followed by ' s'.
7 h 51 min
